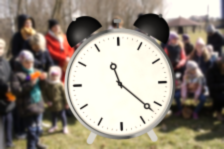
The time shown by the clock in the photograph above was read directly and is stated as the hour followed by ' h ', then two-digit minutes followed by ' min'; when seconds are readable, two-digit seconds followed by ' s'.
11 h 22 min
